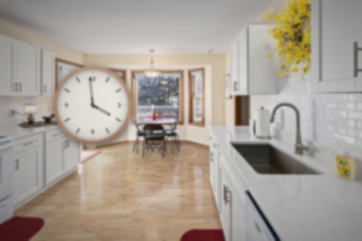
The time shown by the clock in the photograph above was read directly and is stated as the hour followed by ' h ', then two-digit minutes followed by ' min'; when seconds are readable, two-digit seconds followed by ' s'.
3 h 59 min
